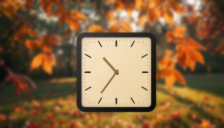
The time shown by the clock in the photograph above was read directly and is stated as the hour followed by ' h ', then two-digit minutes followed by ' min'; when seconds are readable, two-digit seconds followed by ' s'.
10 h 36 min
